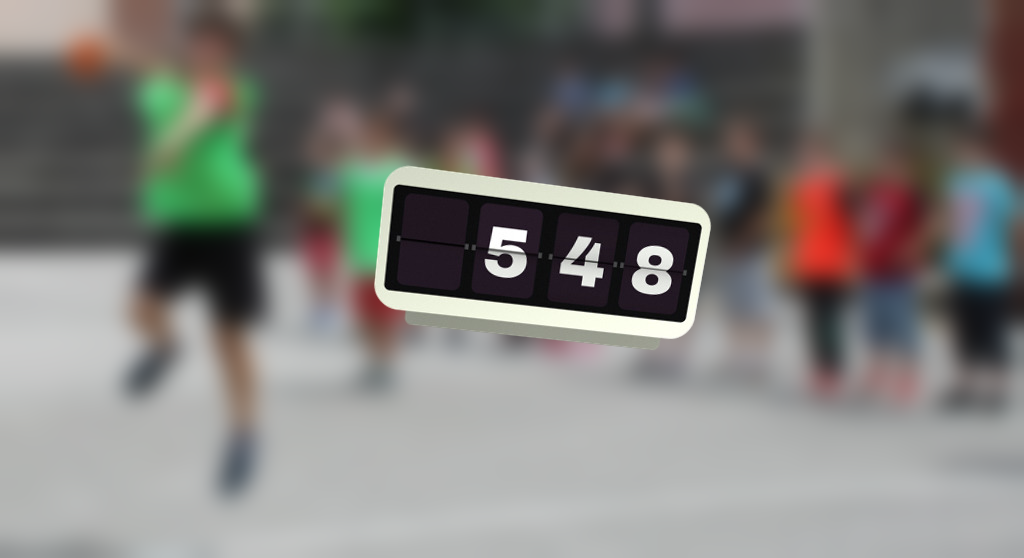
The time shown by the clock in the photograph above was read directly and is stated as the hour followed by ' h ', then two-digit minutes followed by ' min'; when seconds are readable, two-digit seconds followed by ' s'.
5 h 48 min
